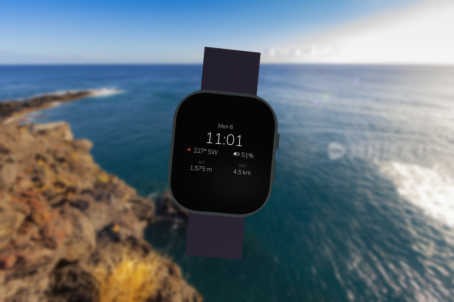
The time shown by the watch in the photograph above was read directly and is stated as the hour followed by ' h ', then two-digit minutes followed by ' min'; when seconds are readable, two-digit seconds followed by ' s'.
11 h 01 min
